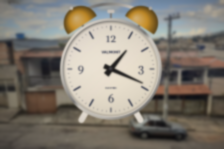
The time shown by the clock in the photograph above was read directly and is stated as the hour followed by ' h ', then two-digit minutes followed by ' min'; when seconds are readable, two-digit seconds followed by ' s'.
1 h 19 min
